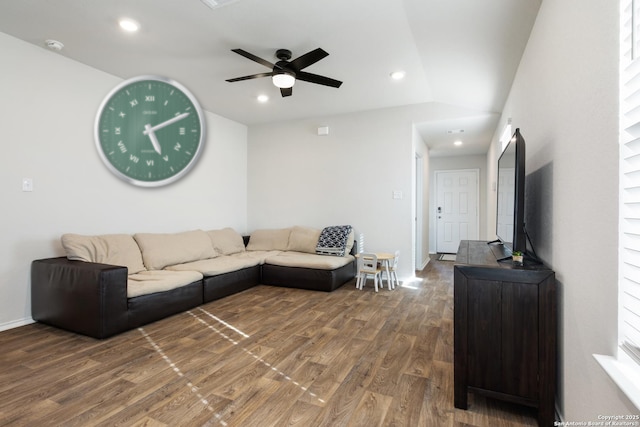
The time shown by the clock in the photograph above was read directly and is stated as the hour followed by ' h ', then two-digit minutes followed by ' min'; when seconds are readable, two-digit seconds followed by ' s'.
5 h 11 min
